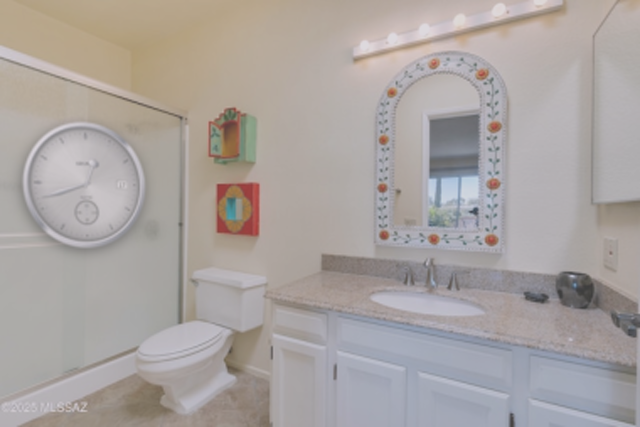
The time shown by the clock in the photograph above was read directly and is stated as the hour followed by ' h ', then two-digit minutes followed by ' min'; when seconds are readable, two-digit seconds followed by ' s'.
12 h 42 min
